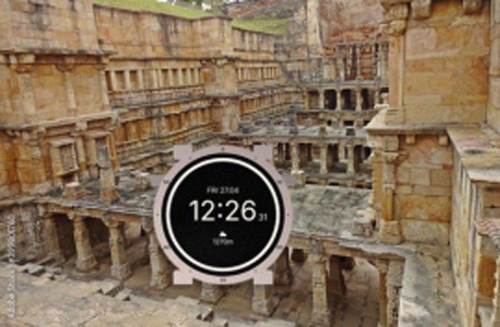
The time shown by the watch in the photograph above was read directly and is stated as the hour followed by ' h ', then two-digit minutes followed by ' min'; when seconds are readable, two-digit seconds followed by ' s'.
12 h 26 min
